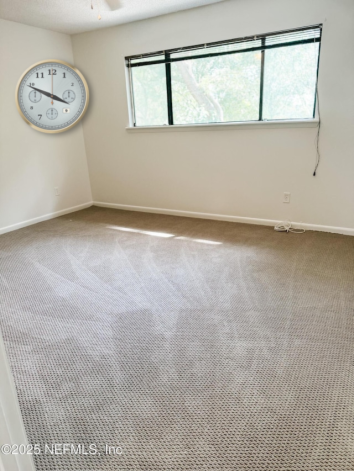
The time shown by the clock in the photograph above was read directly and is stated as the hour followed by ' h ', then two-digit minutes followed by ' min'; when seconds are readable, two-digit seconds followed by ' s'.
3 h 49 min
